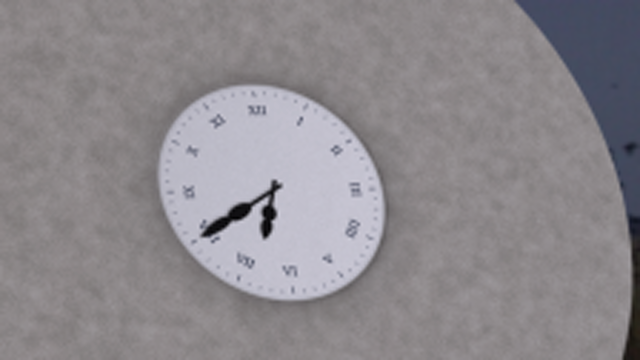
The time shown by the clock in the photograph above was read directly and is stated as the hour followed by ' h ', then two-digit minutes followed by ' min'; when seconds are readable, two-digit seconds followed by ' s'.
6 h 40 min
